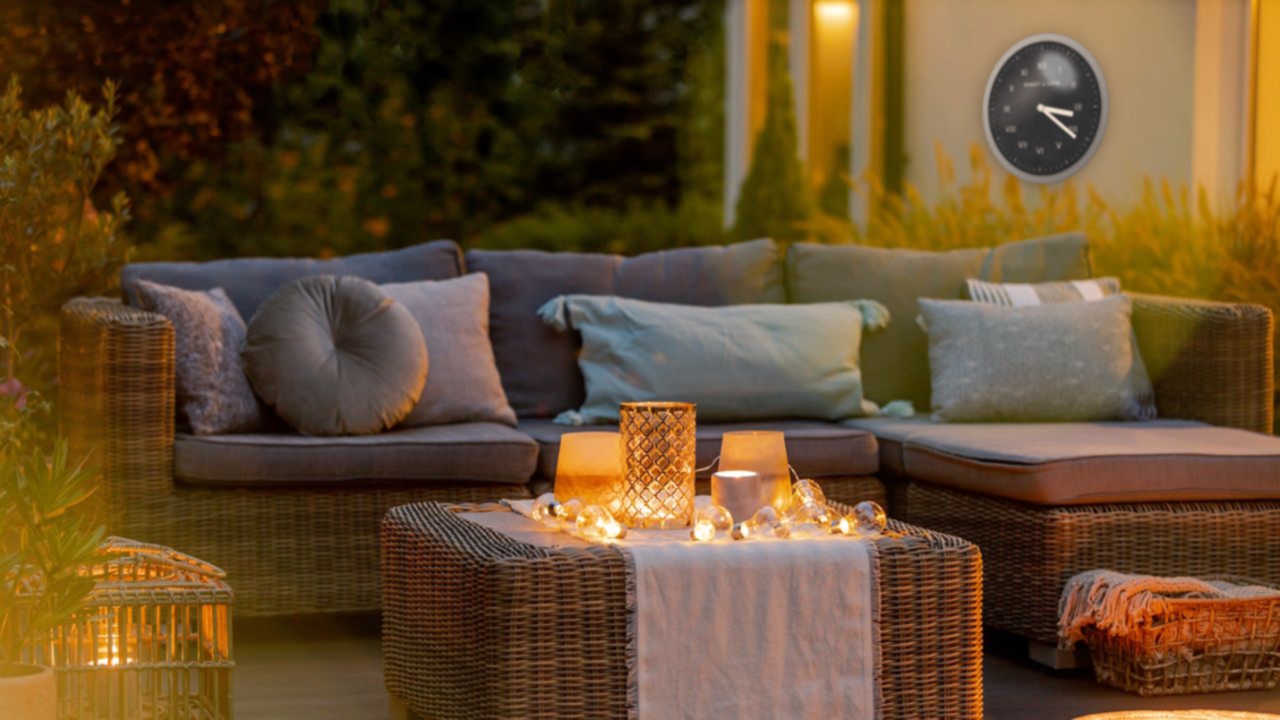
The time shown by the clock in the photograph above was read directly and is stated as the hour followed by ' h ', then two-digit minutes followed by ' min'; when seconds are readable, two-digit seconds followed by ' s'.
3 h 21 min
